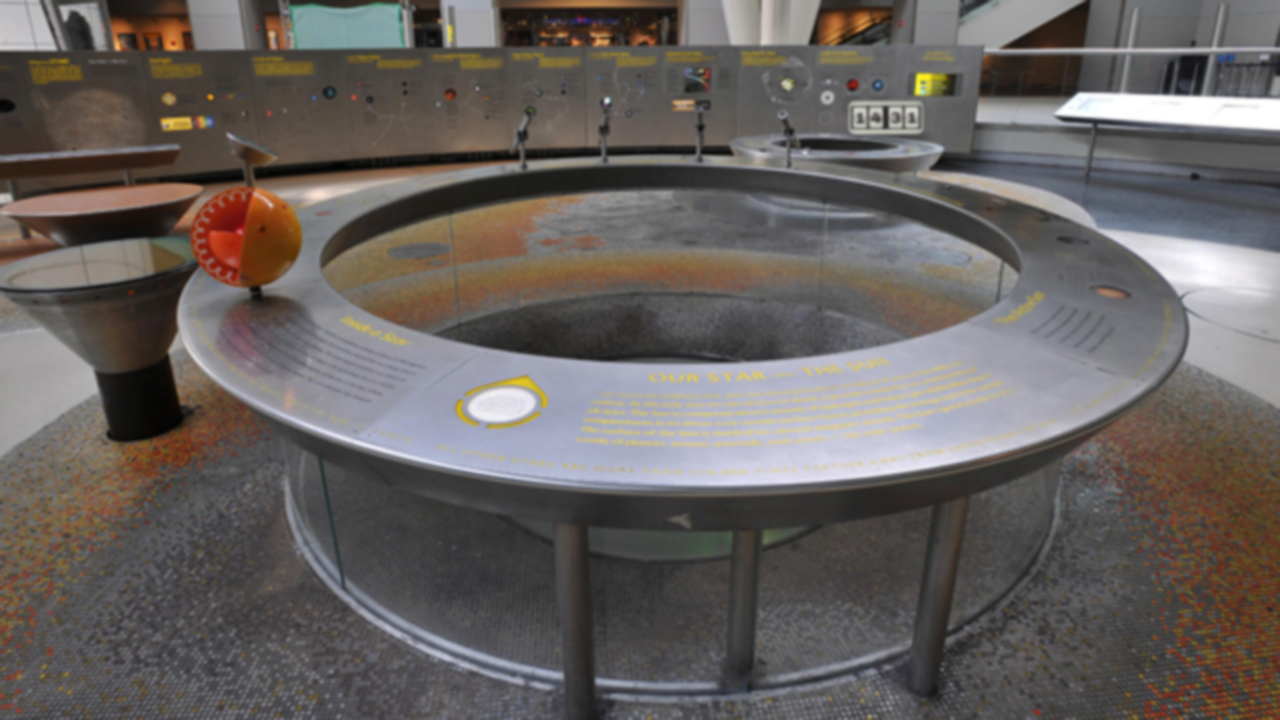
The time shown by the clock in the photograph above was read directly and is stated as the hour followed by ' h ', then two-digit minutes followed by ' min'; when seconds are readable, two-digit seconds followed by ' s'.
14 h 31 min
